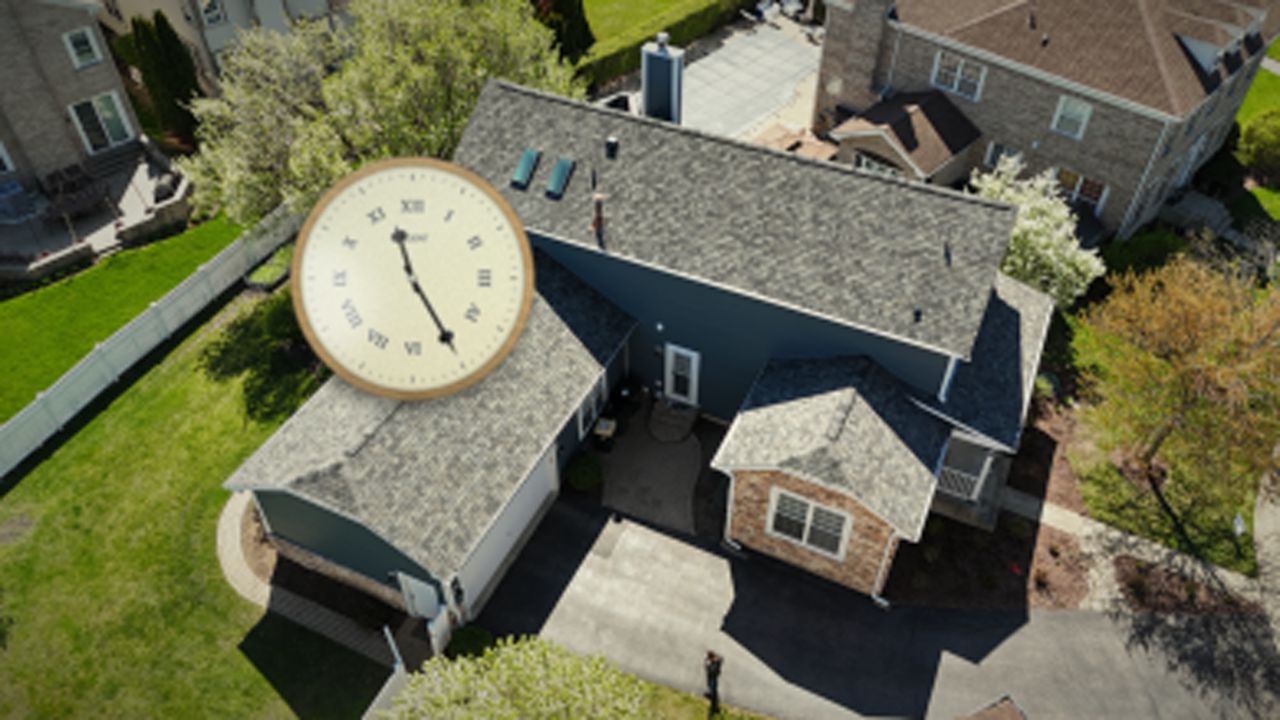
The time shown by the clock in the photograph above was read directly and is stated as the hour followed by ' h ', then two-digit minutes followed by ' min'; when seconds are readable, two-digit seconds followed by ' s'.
11 h 25 min
